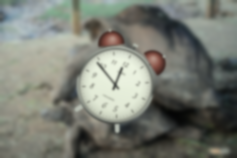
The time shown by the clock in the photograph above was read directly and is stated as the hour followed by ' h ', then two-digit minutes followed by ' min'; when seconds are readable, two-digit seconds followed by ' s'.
11 h 49 min
